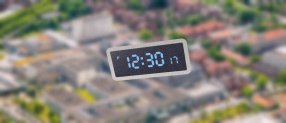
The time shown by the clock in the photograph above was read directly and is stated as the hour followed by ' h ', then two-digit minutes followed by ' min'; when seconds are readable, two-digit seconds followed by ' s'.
12 h 30 min 17 s
